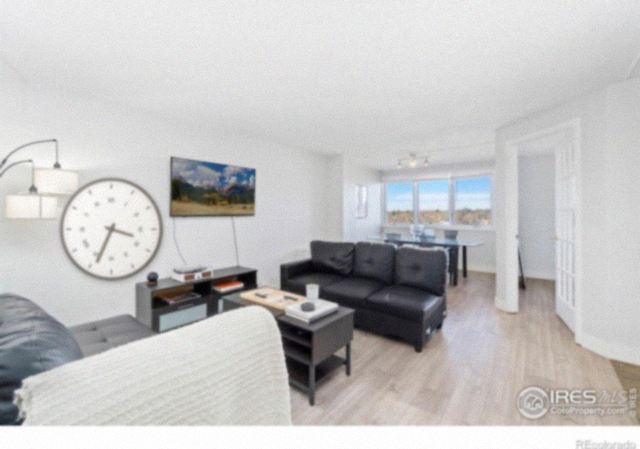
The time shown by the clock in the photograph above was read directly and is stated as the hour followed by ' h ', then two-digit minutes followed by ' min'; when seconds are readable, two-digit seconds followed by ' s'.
3 h 34 min
